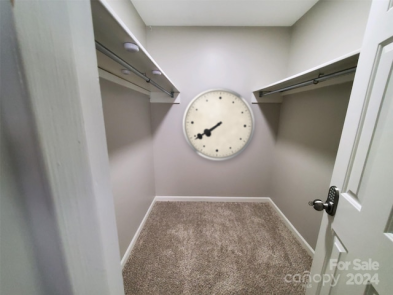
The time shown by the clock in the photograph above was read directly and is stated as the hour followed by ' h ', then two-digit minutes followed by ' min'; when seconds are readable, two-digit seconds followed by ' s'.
7 h 39 min
